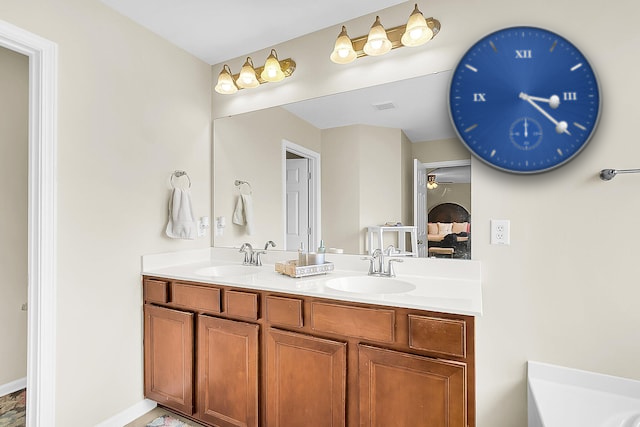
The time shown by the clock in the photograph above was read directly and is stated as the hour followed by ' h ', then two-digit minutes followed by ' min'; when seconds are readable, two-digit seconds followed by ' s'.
3 h 22 min
